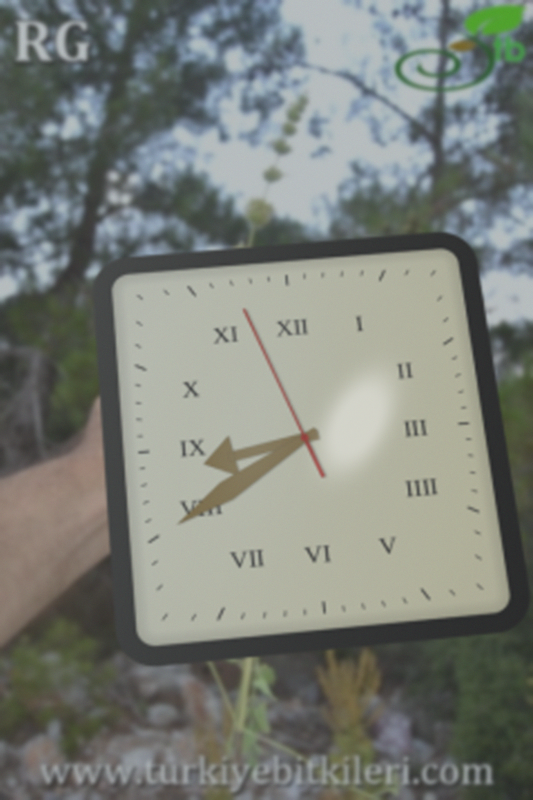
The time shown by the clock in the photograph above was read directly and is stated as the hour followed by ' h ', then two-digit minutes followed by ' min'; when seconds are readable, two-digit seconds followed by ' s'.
8 h 39 min 57 s
